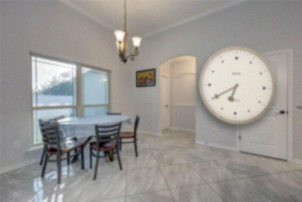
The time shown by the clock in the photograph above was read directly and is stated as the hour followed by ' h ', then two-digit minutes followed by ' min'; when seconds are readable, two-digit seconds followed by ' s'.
6 h 40 min
